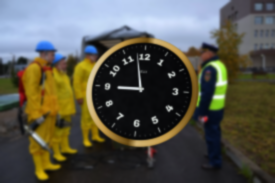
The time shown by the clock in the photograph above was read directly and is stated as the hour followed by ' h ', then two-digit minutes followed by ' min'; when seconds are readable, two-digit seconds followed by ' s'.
8 h 58 min
